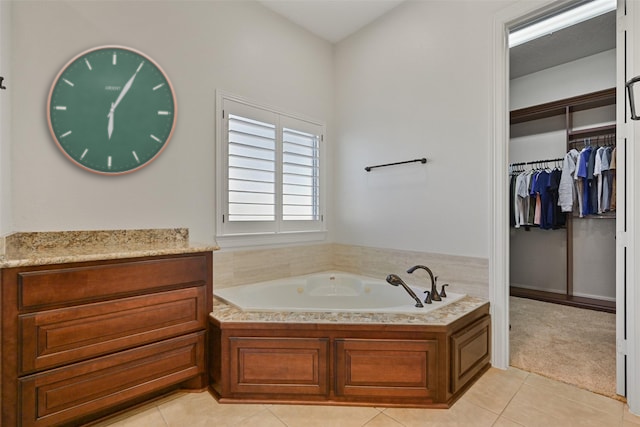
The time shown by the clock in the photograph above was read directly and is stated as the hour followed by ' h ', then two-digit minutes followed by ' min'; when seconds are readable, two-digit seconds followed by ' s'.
6 h 05 min
